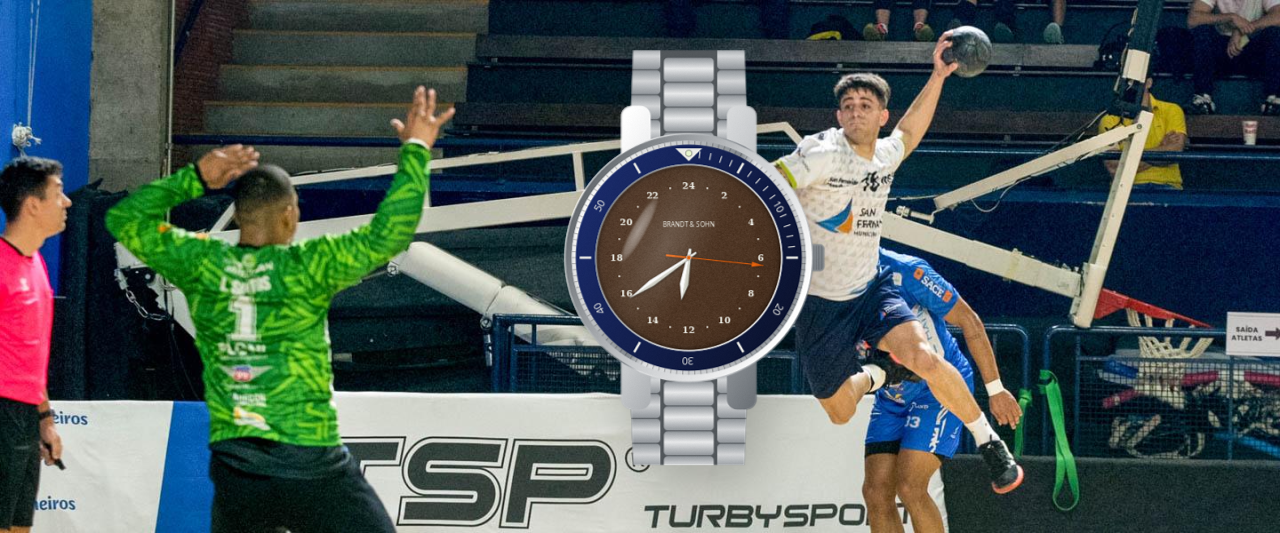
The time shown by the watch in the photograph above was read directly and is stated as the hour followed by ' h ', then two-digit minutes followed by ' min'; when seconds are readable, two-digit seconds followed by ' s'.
12 h 39 min 16 s
